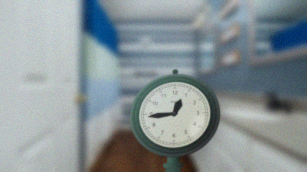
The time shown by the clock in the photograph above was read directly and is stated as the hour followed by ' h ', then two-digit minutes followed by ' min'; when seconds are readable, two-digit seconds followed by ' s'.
12 h 44 min
